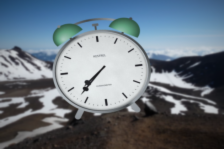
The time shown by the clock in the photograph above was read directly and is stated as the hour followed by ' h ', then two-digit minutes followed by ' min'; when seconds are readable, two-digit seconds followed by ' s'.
7 h 37 min
